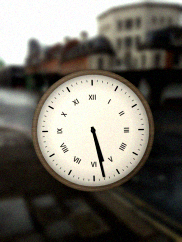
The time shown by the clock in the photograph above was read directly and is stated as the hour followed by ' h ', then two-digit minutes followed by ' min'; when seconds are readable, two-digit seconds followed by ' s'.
5 h 28 min
